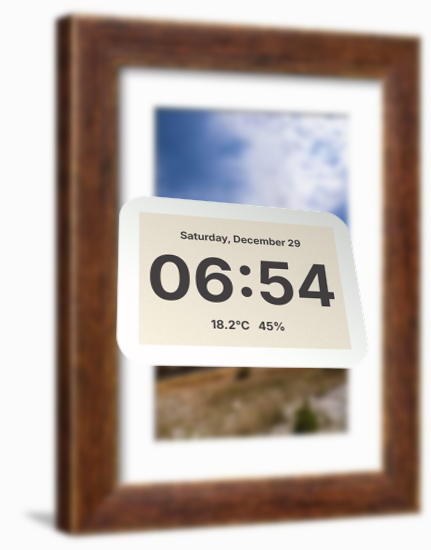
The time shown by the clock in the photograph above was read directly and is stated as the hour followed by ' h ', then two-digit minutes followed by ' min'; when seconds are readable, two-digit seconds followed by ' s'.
6 h 54 min
